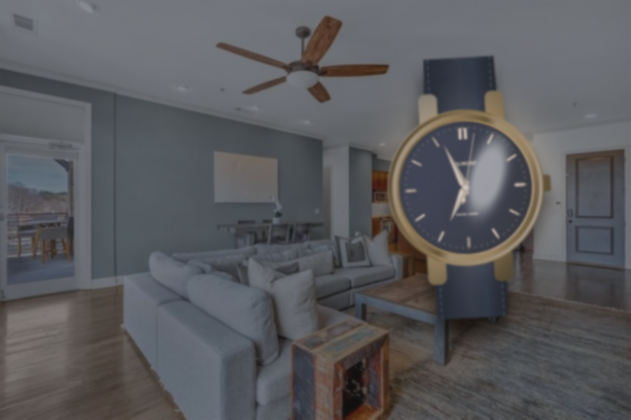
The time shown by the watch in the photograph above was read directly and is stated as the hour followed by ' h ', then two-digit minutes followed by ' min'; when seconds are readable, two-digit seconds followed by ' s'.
6 h 56 min 02 s
